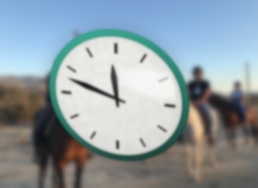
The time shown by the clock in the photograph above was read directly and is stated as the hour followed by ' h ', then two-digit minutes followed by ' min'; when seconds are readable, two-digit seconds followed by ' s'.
11 h 48 min
